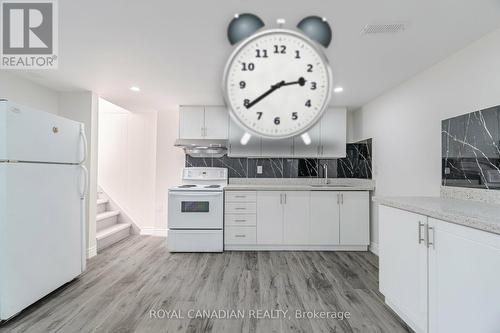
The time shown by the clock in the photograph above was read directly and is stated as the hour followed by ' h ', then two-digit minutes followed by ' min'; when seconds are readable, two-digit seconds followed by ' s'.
2 h 39 min
